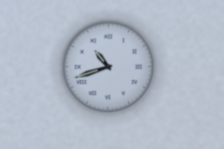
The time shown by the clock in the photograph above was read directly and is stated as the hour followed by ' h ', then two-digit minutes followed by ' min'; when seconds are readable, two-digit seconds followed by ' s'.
10 h 42 min
